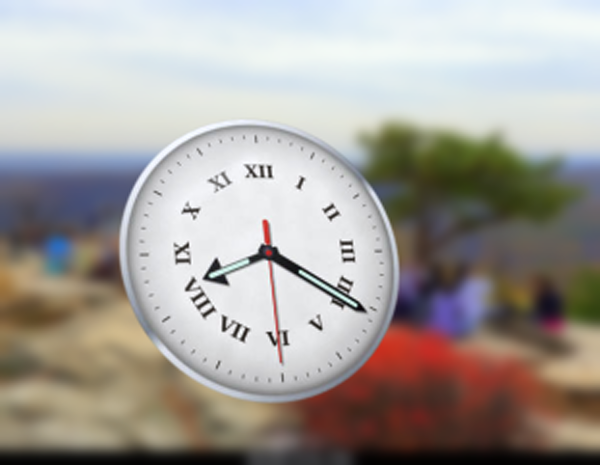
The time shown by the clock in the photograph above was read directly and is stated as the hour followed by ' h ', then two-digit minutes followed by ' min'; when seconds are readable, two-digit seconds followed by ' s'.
8 h 20 min 30 s
